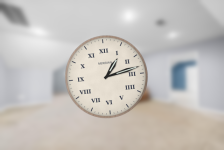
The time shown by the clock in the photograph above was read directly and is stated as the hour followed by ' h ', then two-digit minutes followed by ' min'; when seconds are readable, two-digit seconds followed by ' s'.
1 h 13 min
